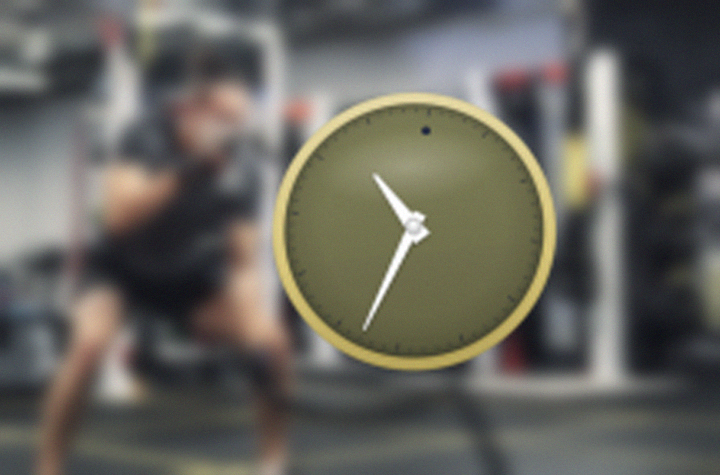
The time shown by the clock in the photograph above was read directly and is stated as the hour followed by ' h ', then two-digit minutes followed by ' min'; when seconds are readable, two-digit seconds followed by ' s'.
10 h 33 min
